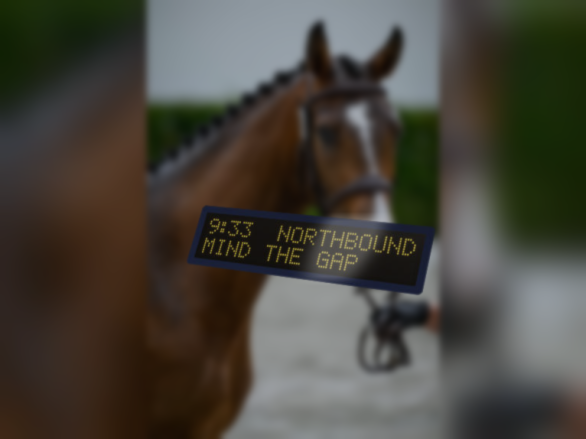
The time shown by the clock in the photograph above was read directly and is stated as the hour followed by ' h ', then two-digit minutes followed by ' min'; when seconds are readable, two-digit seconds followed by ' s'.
9 h 33 min
